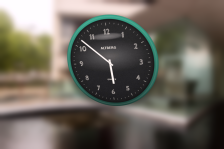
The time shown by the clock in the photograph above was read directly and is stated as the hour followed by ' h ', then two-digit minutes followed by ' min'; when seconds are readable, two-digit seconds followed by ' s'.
5 h 52 min
